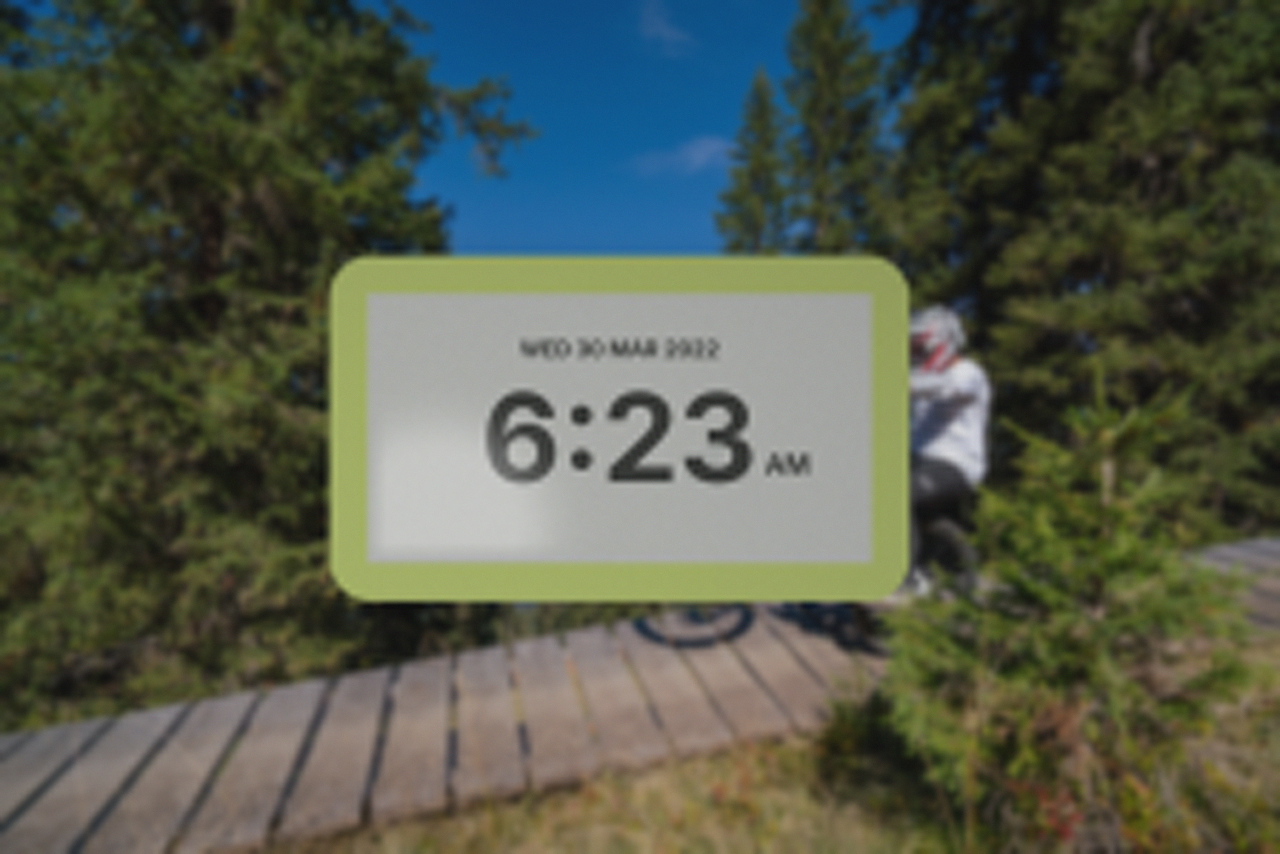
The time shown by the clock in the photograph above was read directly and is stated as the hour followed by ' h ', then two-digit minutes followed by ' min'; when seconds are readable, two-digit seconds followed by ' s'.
6 h 23 min
